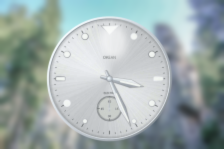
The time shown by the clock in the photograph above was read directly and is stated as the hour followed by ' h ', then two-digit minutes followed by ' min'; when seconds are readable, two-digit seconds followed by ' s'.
3 h 26 min
